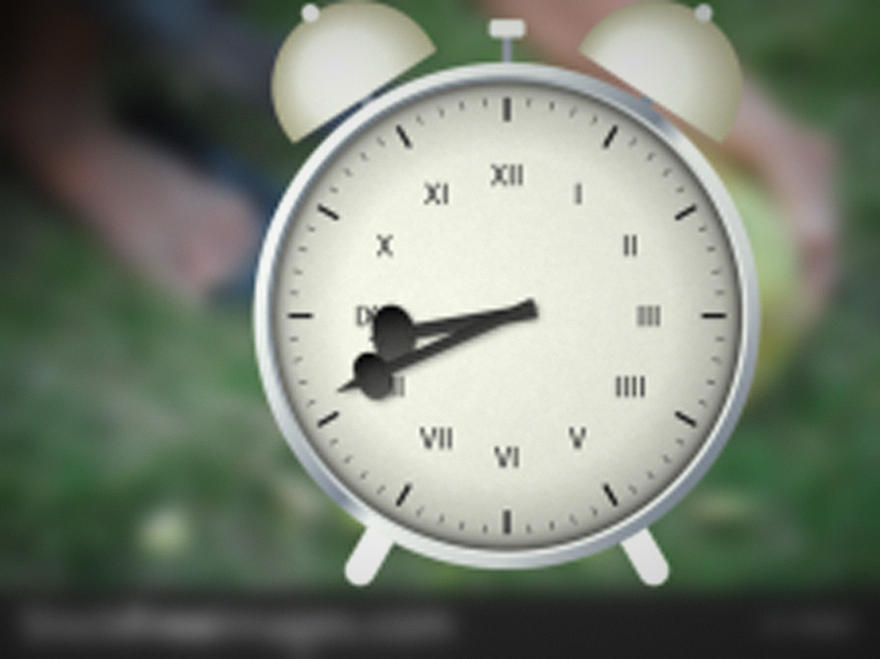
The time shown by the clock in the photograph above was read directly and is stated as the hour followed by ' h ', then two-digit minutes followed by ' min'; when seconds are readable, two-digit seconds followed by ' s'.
8 h 41 min
